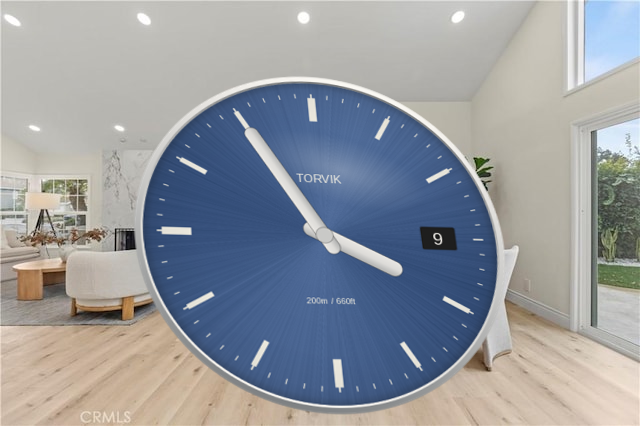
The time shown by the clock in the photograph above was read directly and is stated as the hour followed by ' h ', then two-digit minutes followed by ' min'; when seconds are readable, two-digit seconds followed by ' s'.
3 h 55 min
